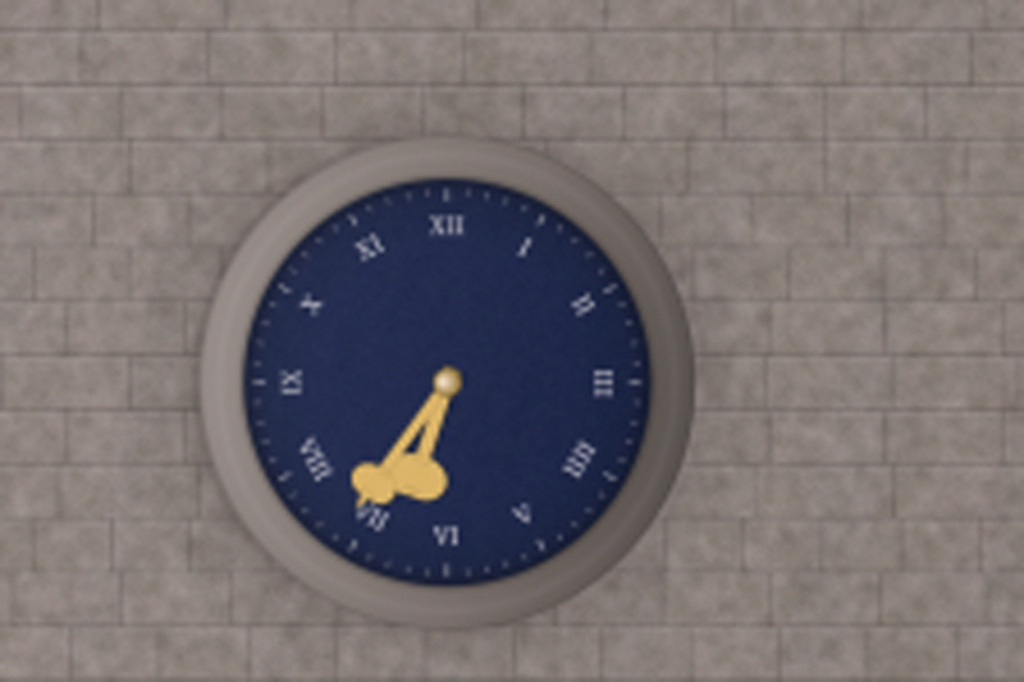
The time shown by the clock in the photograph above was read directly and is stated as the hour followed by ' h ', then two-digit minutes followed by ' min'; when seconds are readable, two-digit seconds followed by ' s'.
6 h 36 min
